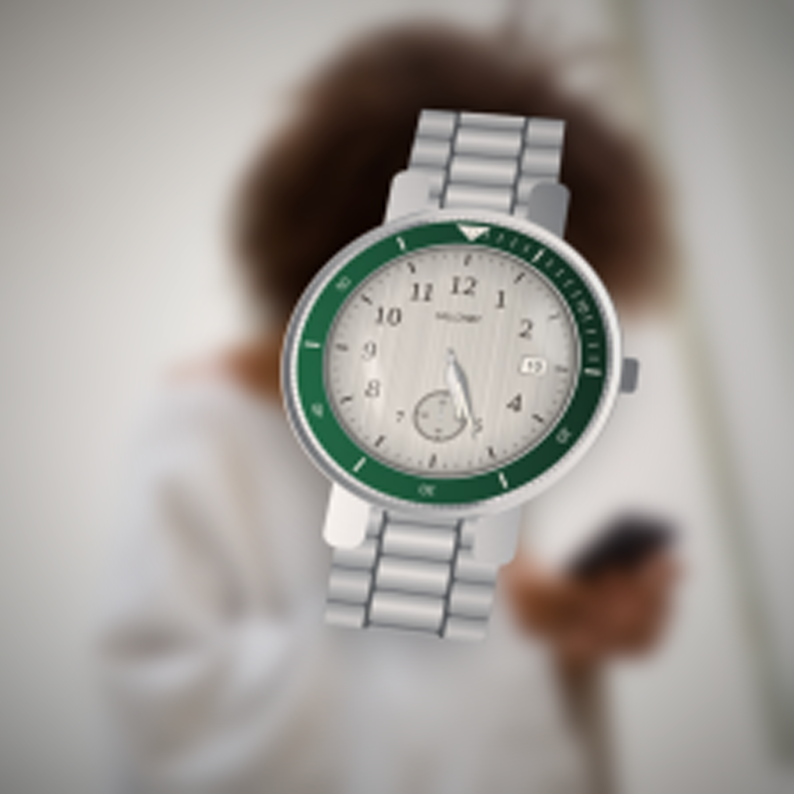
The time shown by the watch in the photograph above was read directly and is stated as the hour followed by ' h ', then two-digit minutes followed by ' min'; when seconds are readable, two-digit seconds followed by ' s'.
5 h 26 min
